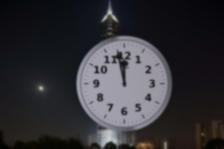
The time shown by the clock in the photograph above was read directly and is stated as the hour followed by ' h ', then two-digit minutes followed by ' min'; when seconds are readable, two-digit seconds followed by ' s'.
11 h 58 min
